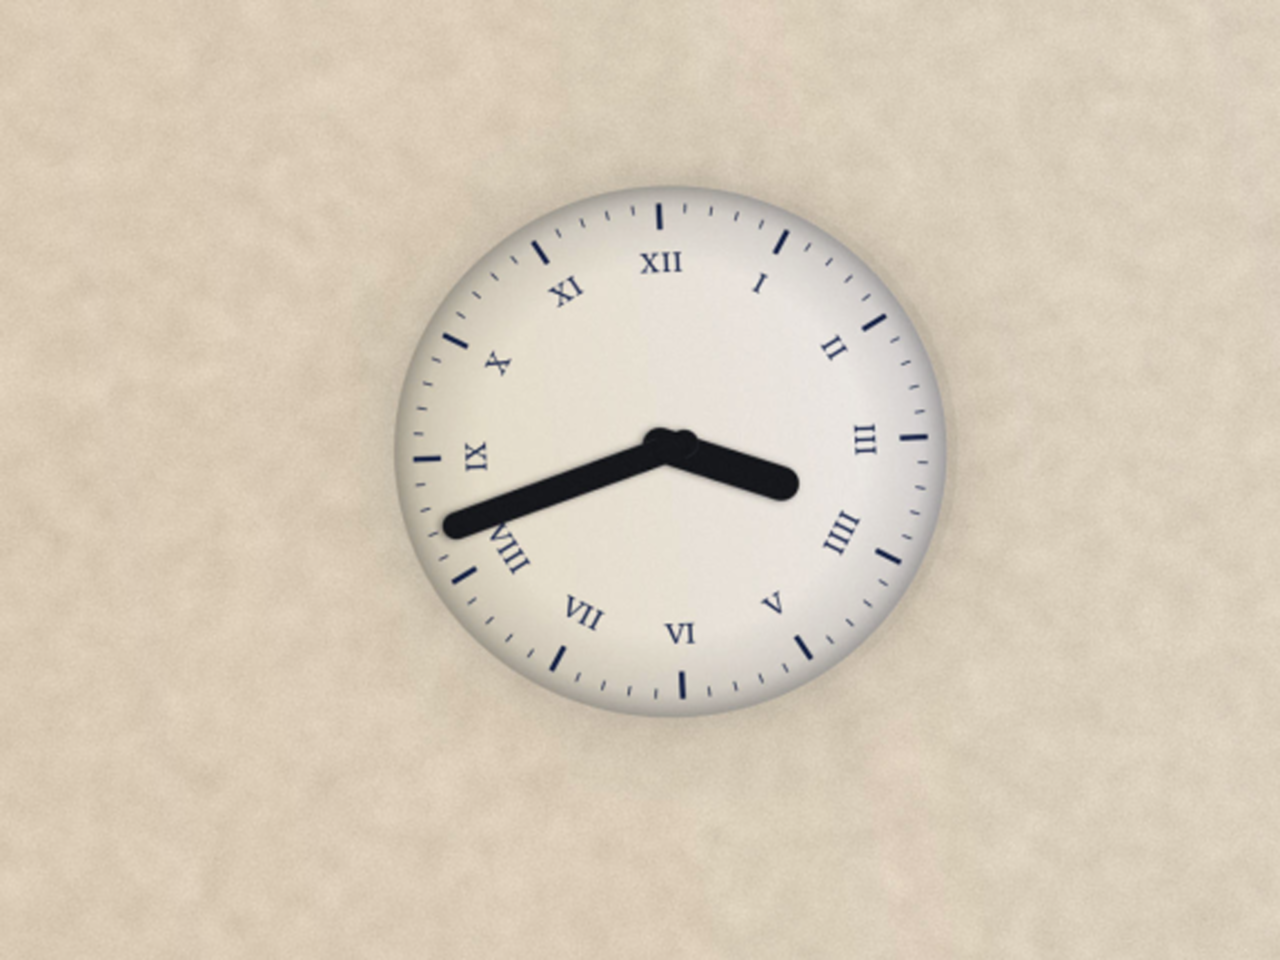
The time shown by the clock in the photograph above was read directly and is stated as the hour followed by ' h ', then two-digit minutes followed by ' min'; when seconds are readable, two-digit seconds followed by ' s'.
3 h 42 min
